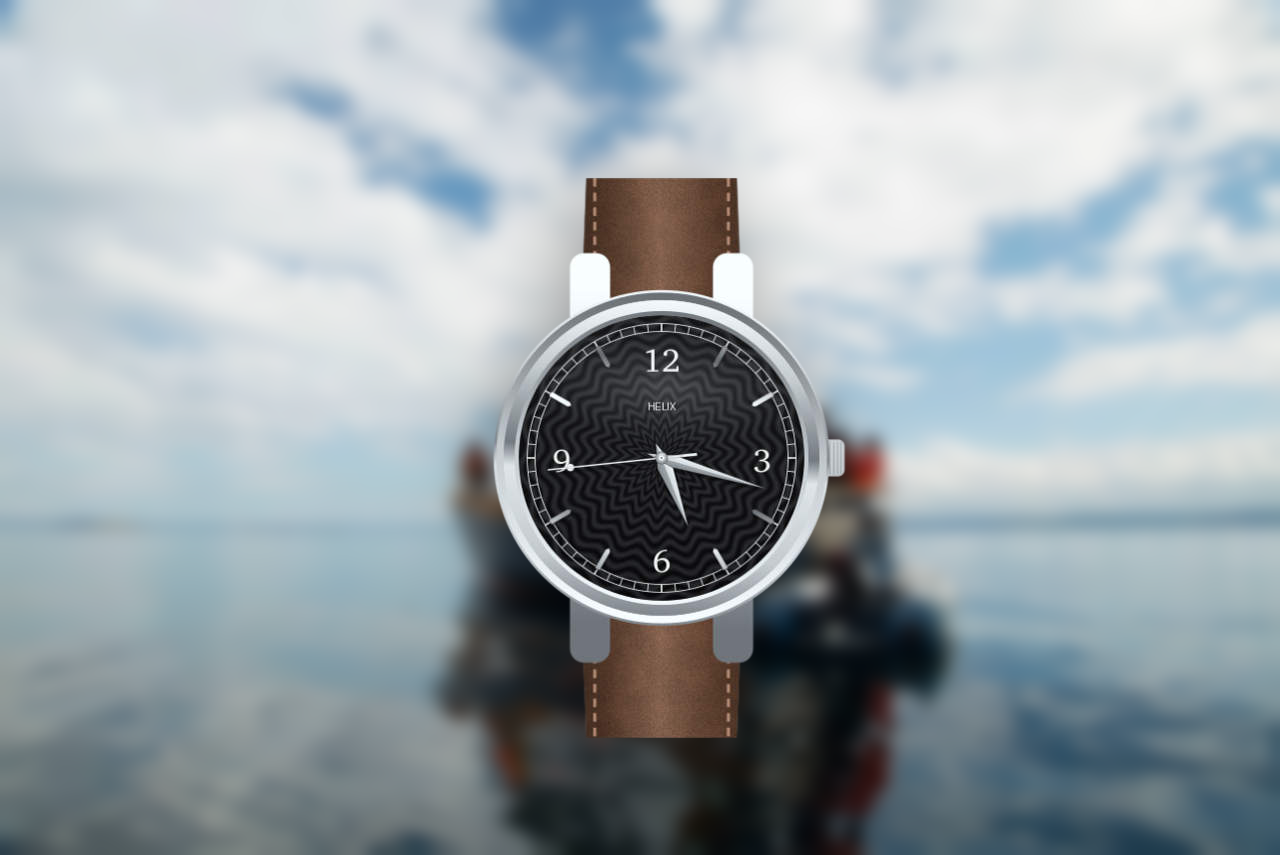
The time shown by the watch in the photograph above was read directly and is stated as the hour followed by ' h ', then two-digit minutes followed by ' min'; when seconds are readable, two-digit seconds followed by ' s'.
5 h 17 min 44 s
